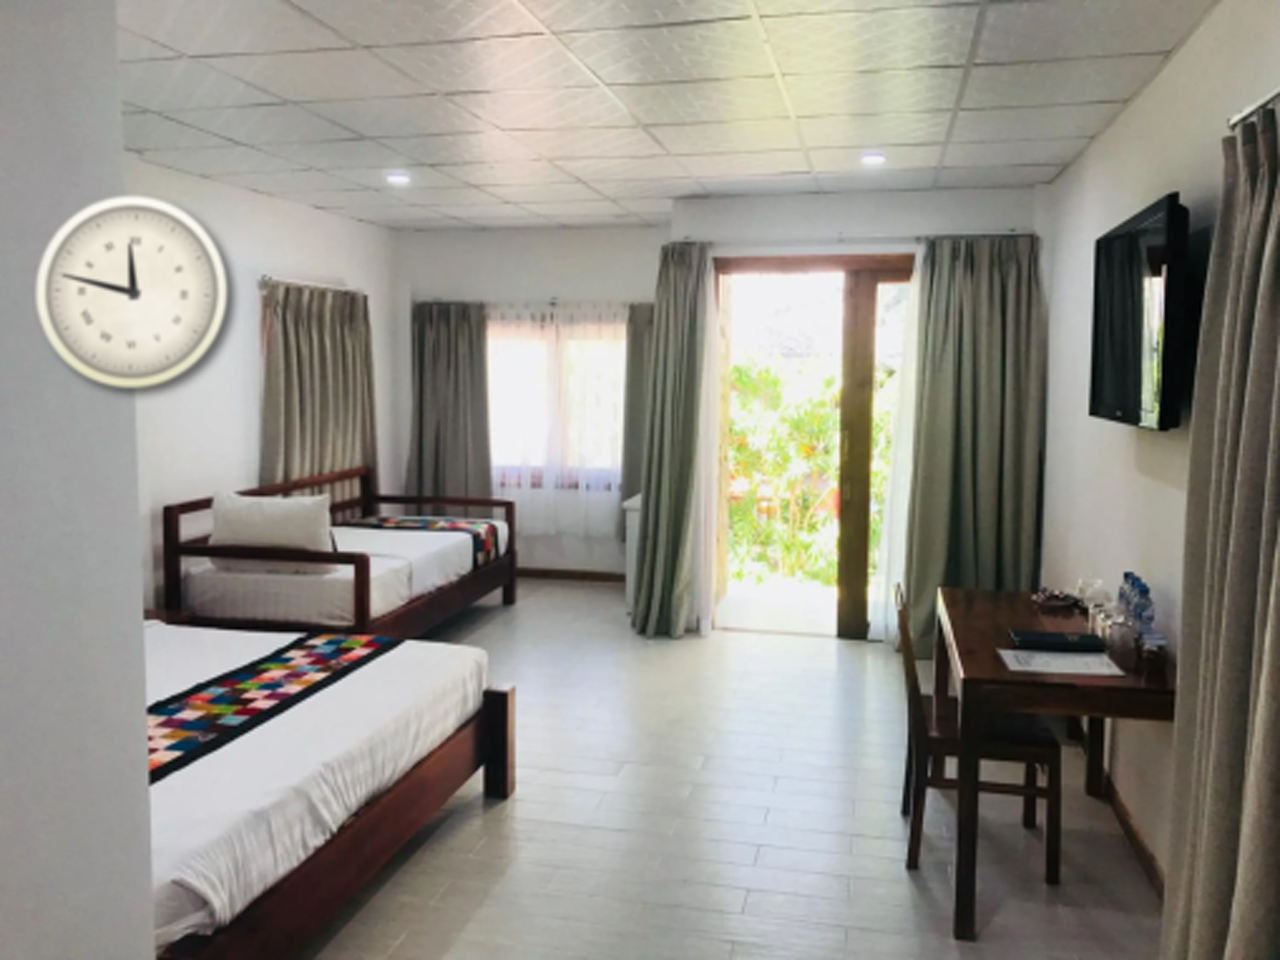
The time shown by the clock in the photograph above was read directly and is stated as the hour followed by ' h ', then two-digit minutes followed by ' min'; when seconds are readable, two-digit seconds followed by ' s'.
11 h 47 min
